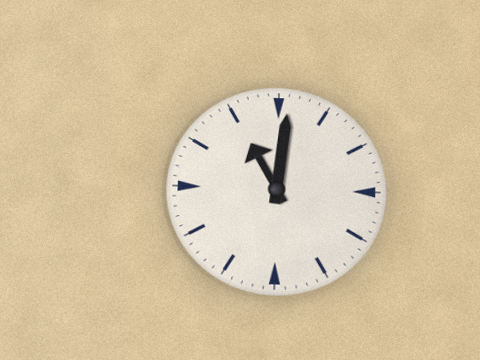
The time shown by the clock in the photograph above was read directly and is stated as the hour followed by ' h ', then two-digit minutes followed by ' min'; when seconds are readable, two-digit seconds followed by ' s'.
11 h 01 min
